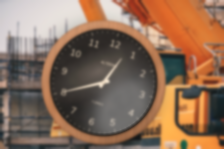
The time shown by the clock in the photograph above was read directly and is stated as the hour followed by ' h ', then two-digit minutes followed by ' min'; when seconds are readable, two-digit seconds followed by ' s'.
12 h 40 min
